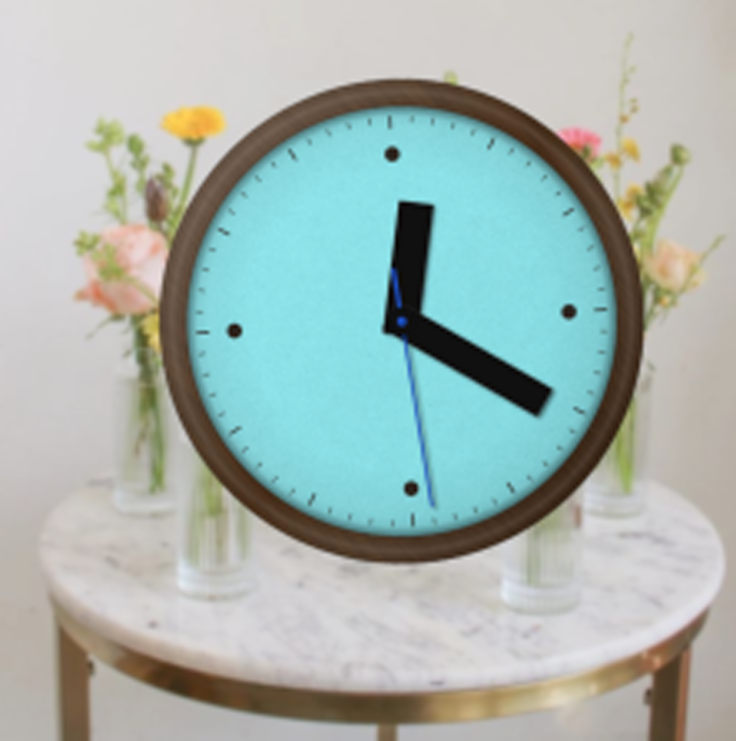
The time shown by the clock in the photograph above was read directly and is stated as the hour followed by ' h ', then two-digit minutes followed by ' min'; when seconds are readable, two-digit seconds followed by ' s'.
12 h 20 min 29 s
